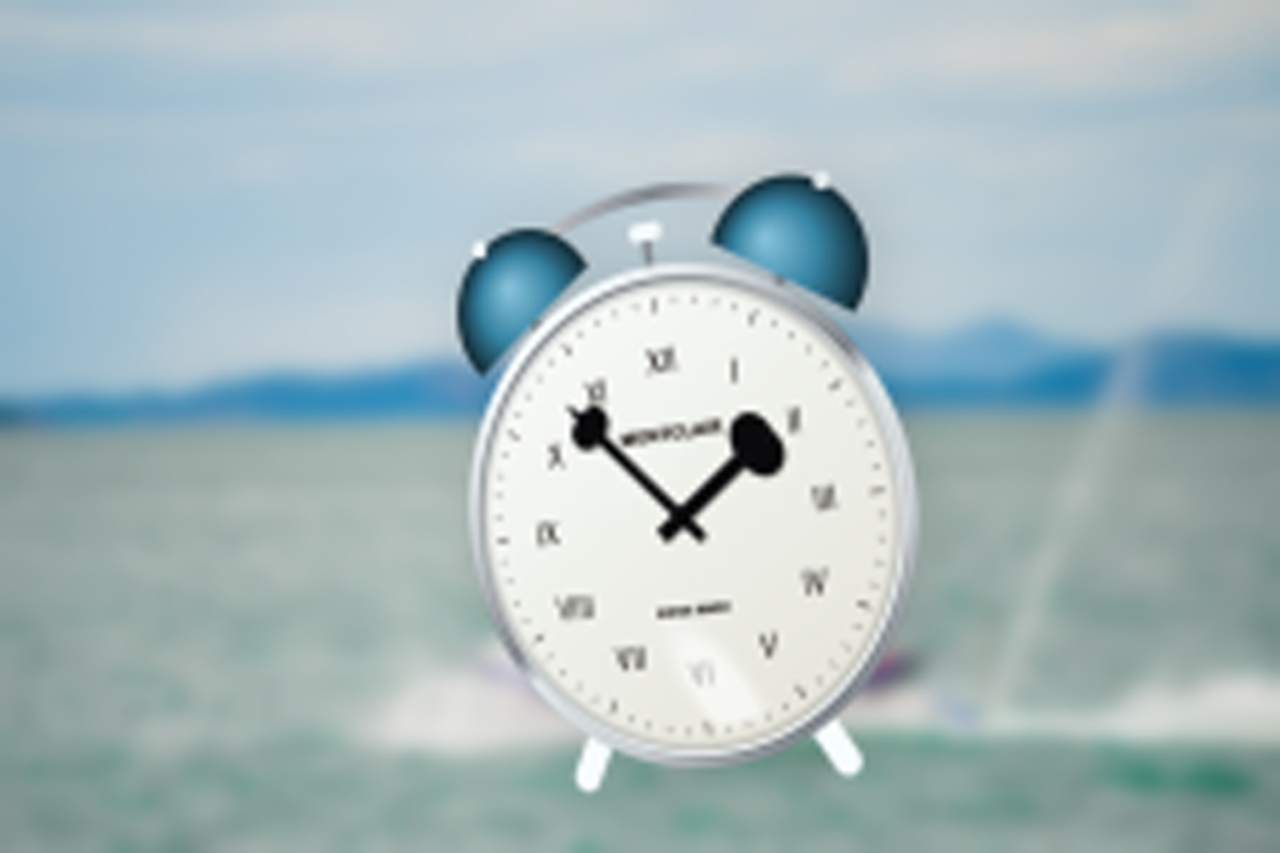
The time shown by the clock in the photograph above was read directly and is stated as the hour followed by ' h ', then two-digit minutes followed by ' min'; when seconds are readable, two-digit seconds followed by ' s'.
1 h 53 min
